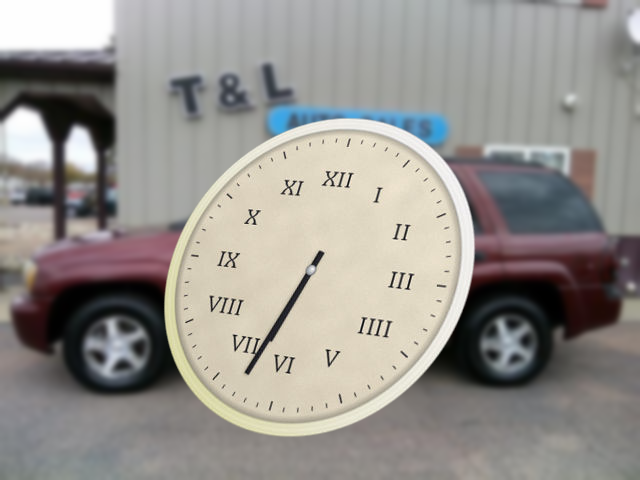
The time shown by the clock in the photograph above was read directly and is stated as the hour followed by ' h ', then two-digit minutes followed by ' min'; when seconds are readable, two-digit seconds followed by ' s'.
6 h 33 min
